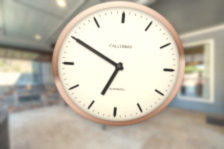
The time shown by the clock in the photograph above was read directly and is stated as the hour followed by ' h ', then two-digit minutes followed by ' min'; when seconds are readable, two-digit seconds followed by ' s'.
6 h 50 min
